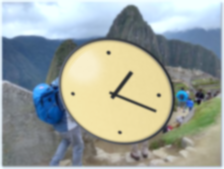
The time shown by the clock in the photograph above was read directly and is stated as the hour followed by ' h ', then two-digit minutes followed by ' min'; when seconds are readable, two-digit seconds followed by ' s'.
1 h 19 min
